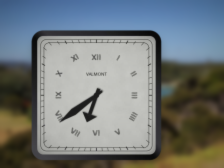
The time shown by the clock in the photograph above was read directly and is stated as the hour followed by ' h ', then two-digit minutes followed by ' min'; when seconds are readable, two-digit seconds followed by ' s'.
6 h 39 min
